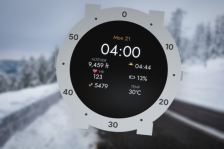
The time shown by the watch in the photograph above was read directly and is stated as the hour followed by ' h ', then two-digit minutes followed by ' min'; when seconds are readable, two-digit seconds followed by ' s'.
4 h 00 min
